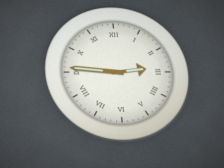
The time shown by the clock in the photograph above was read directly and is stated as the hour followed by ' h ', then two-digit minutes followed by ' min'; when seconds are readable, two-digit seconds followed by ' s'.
2 h 46 min
